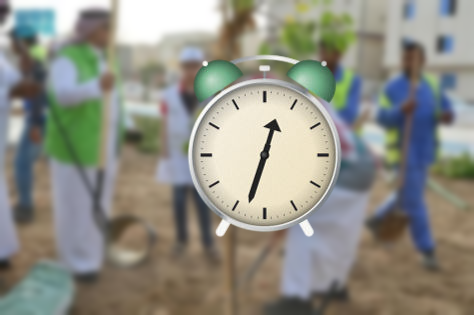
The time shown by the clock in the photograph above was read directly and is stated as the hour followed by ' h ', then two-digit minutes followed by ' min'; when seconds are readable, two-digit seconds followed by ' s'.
12 h 33 min
